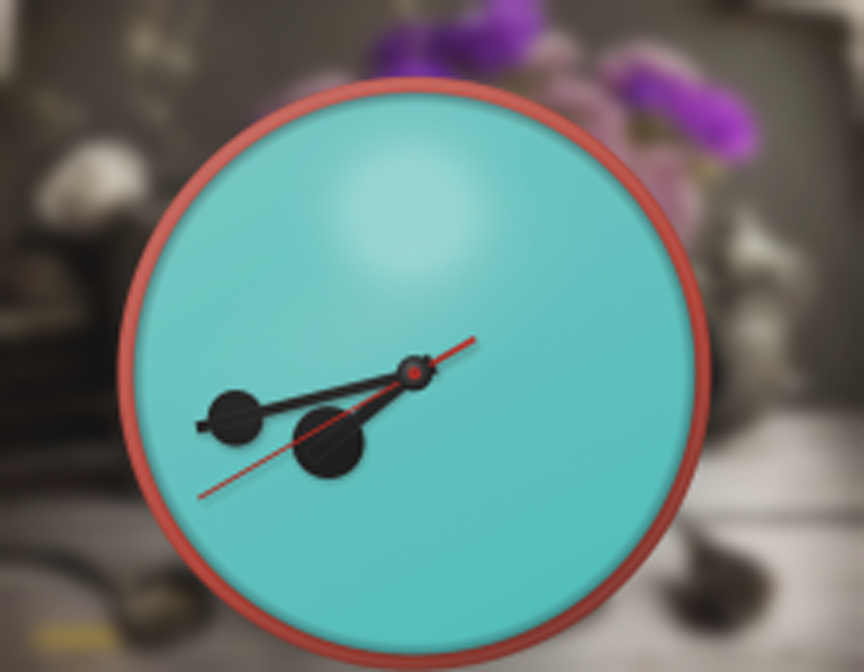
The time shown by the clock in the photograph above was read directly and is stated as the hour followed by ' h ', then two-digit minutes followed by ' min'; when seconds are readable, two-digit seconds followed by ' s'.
7 h 42 min 40 s
